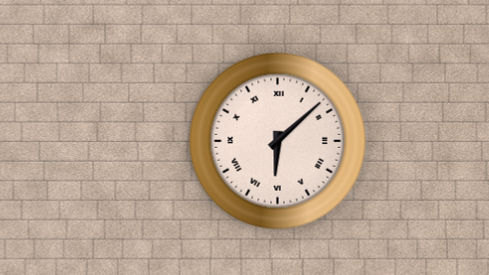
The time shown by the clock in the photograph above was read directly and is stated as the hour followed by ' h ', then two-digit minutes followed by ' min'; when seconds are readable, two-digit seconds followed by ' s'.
6 h 08 min
